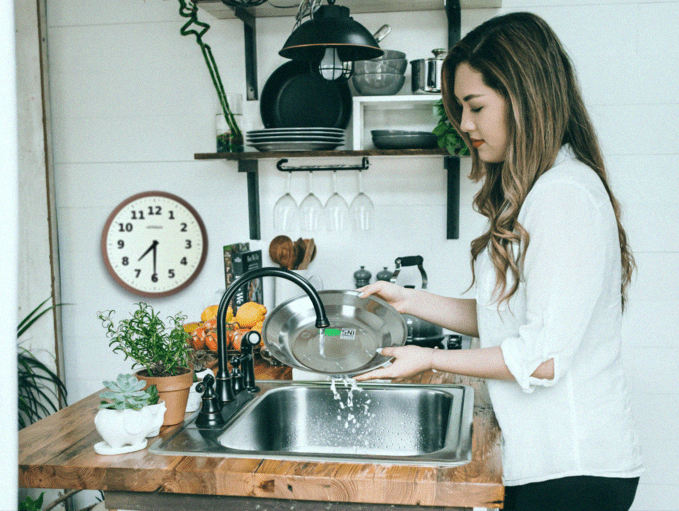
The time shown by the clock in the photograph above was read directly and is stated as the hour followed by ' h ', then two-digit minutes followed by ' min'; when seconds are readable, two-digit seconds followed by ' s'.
7 h 30 min
